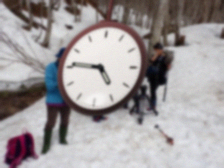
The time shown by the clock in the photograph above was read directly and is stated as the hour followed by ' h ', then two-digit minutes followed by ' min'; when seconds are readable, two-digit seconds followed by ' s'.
4 h 46 min
